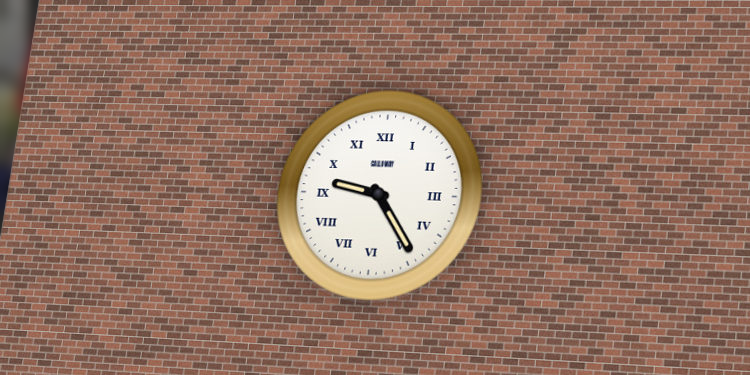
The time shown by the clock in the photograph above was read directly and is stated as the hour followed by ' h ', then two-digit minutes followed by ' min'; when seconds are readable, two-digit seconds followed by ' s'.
9 h 24 min
